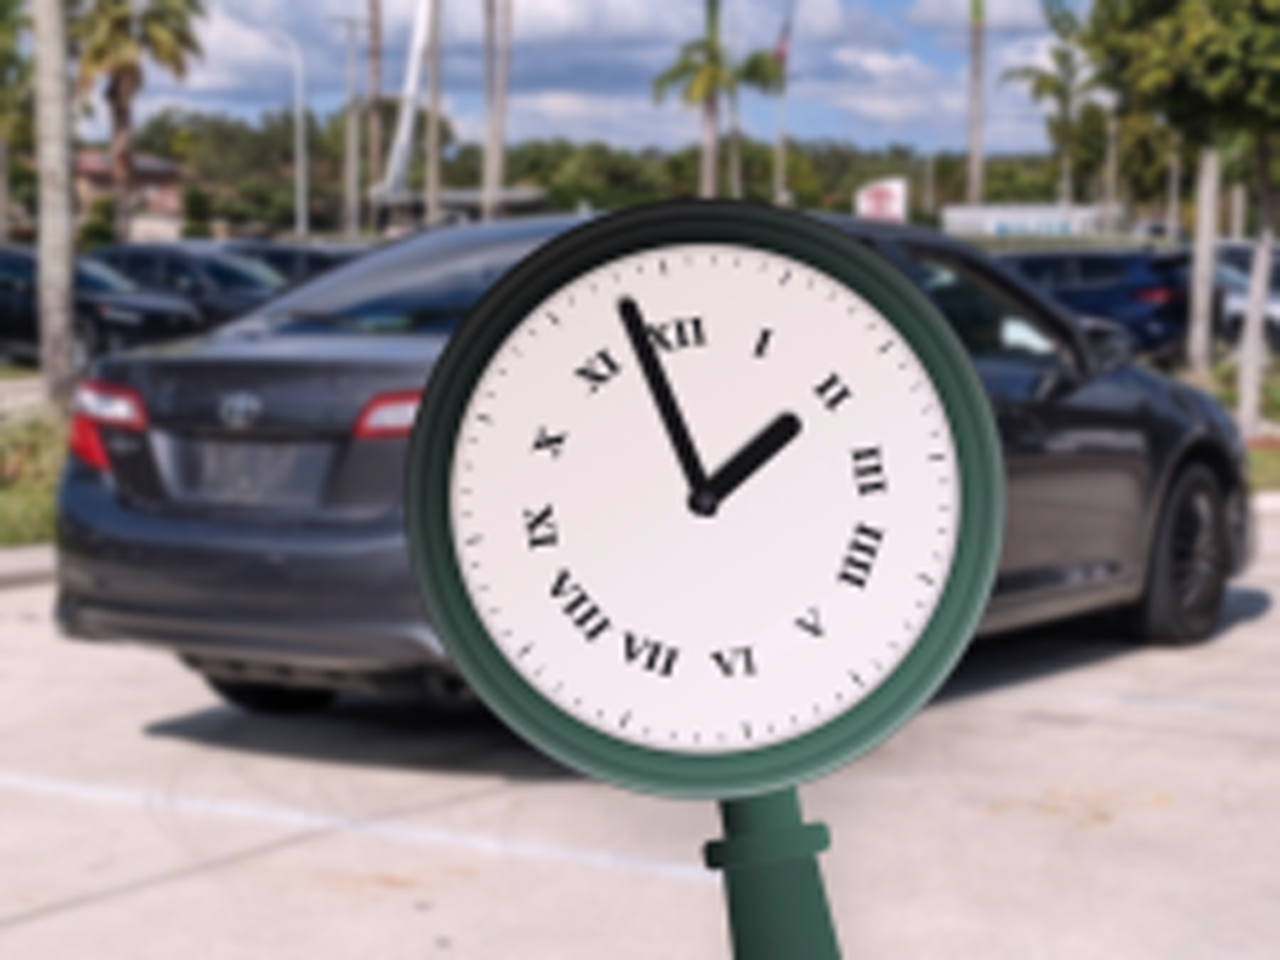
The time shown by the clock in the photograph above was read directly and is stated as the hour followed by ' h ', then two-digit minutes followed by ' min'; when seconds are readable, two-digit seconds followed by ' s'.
1 h 58 min
